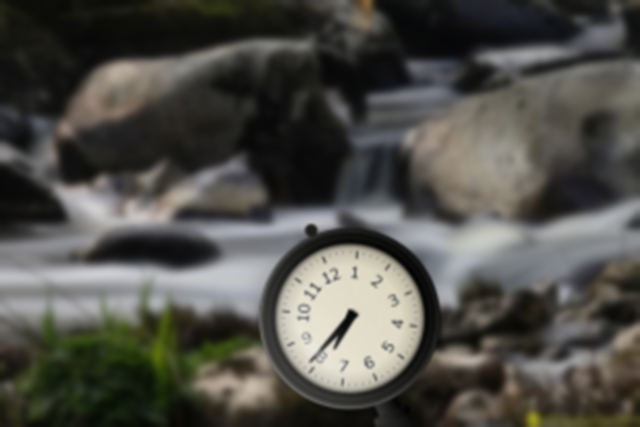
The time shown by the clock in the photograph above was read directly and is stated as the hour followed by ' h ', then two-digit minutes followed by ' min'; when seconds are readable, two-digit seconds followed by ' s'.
7 h 41 min
